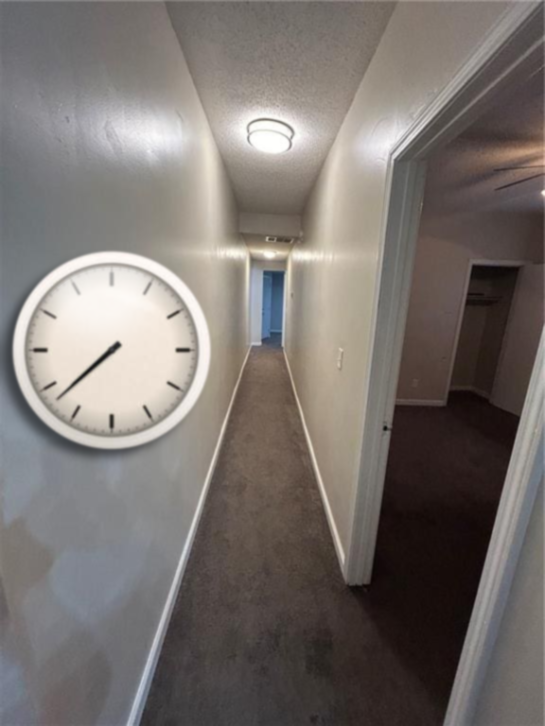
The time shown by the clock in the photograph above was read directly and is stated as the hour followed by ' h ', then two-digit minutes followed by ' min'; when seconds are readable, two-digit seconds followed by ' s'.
7 h 38 min
